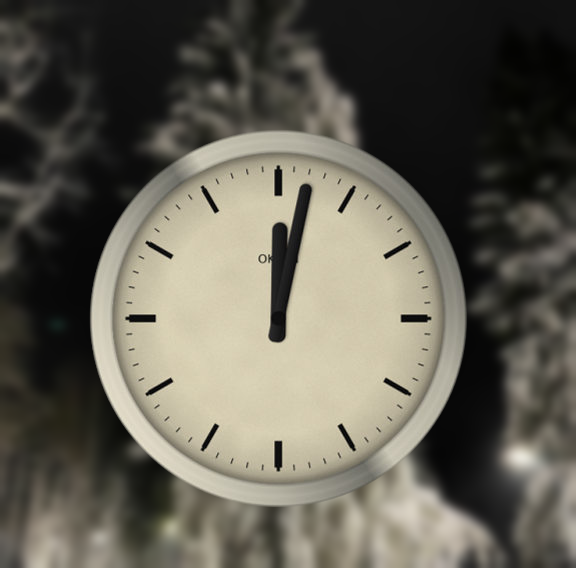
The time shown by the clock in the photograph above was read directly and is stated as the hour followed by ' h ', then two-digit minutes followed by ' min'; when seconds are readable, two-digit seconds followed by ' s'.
12 h 02 min
